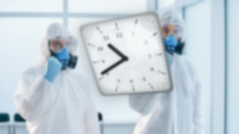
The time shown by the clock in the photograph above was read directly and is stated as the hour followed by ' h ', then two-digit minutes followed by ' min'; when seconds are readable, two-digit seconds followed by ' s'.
10 h 41 min
